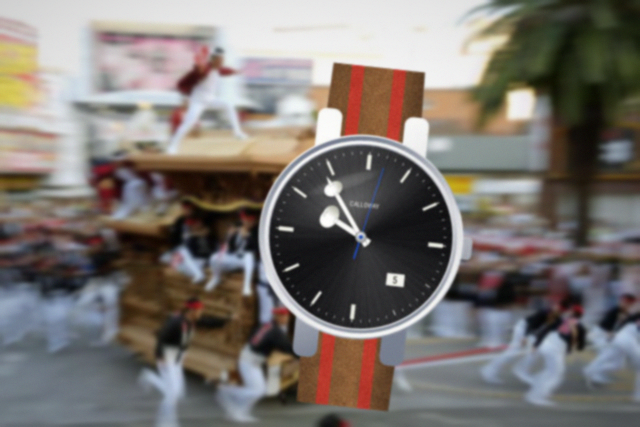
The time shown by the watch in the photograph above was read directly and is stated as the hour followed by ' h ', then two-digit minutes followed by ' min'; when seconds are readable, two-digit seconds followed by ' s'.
9 h 54 min 02 s
